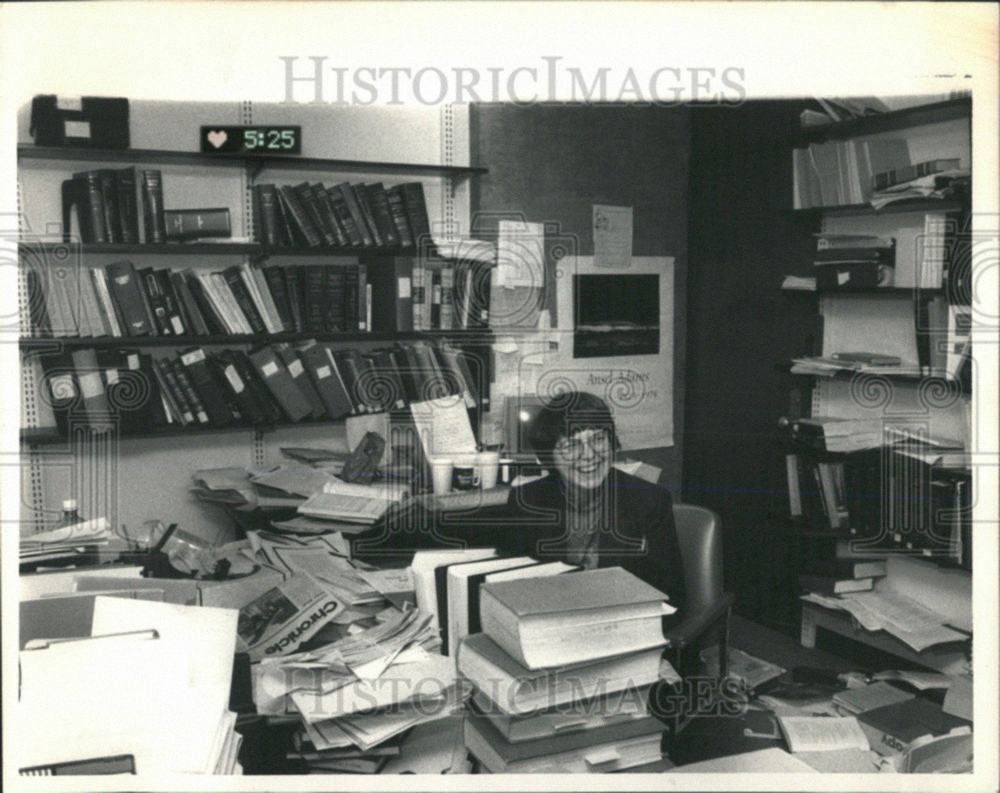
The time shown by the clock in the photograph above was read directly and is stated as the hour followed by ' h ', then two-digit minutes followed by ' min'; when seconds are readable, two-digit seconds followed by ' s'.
5 h 25 min
